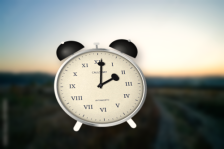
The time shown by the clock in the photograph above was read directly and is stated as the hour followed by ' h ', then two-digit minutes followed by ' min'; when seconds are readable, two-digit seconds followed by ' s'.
2 h 01 min
